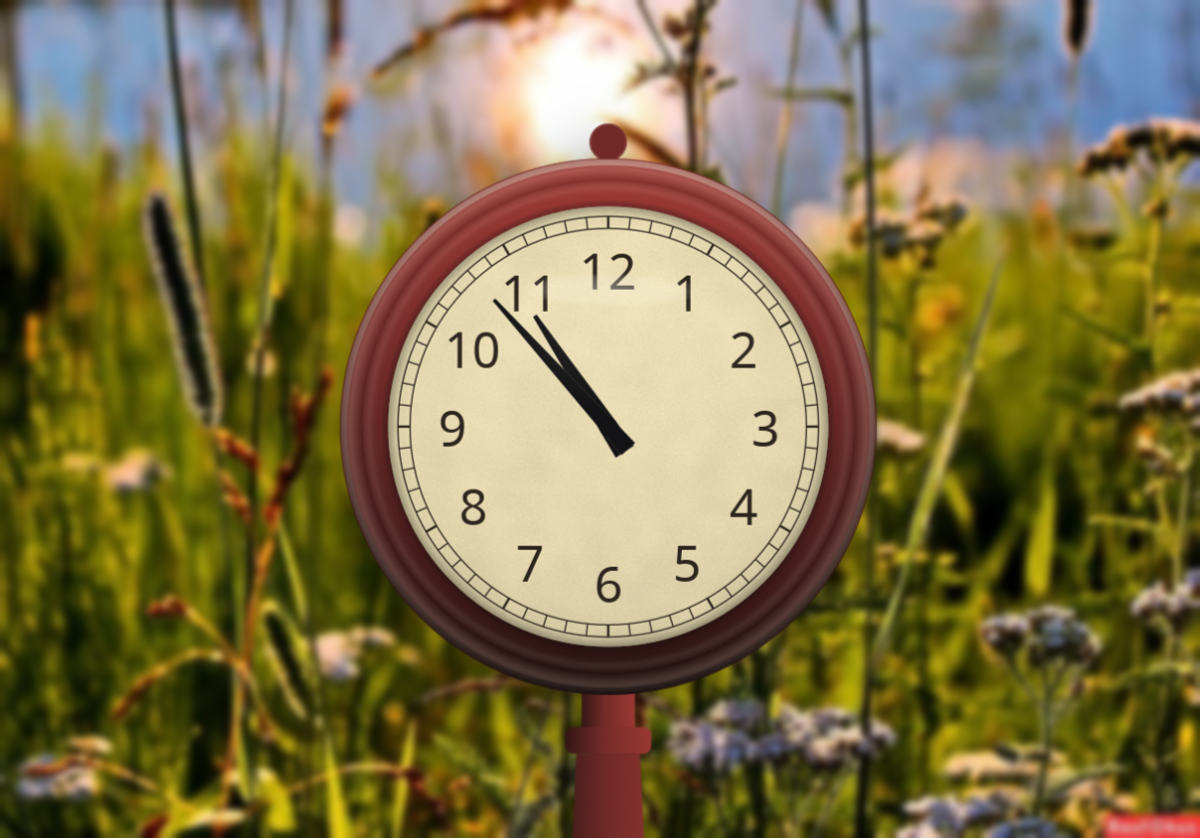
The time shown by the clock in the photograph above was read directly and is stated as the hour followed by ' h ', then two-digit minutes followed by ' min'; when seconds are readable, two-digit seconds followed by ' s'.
10 h 53 min
